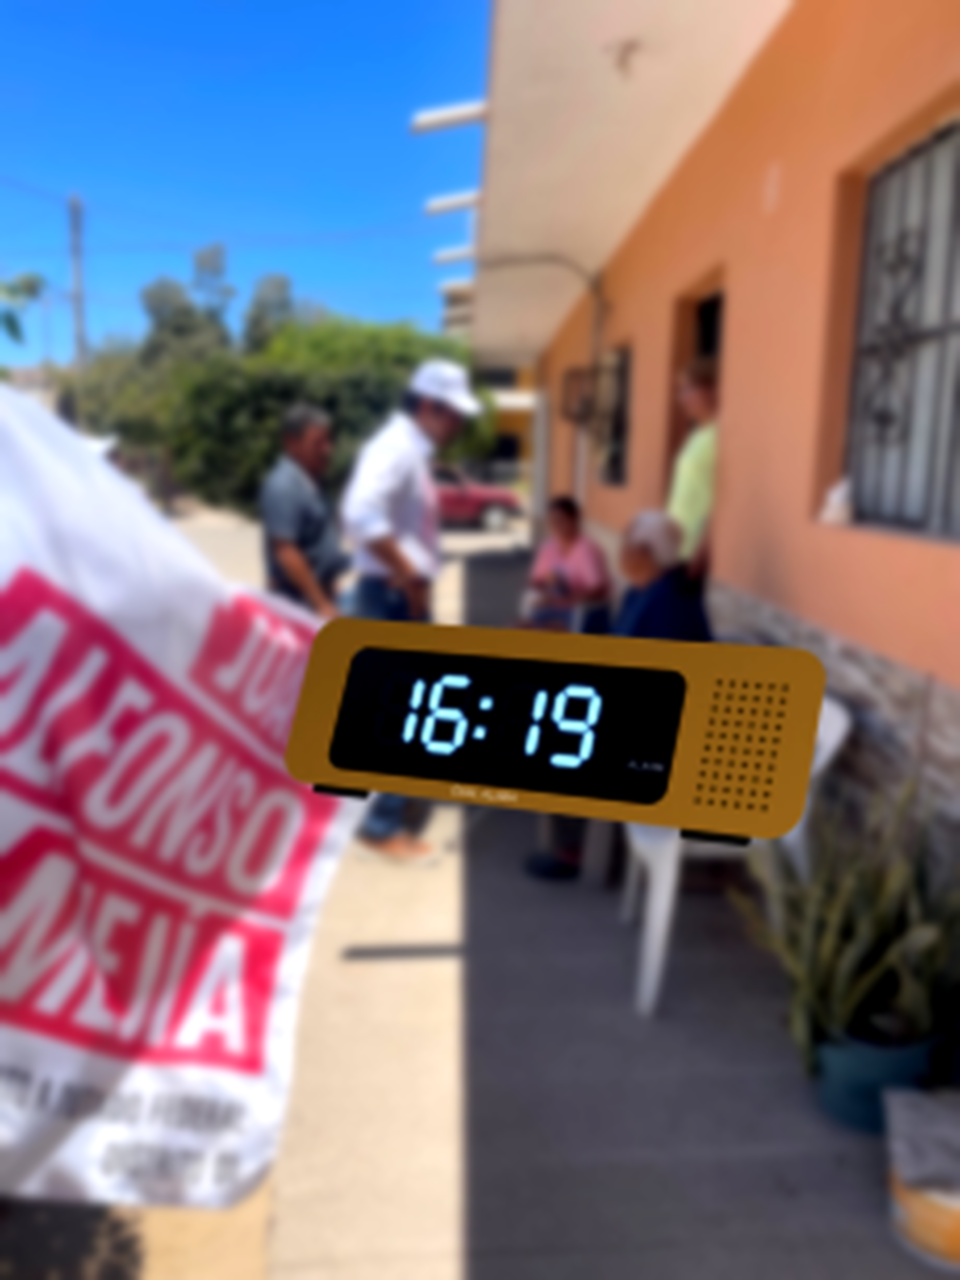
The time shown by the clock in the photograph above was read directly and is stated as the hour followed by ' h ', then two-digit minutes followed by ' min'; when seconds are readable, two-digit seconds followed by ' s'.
16 h 19 min
